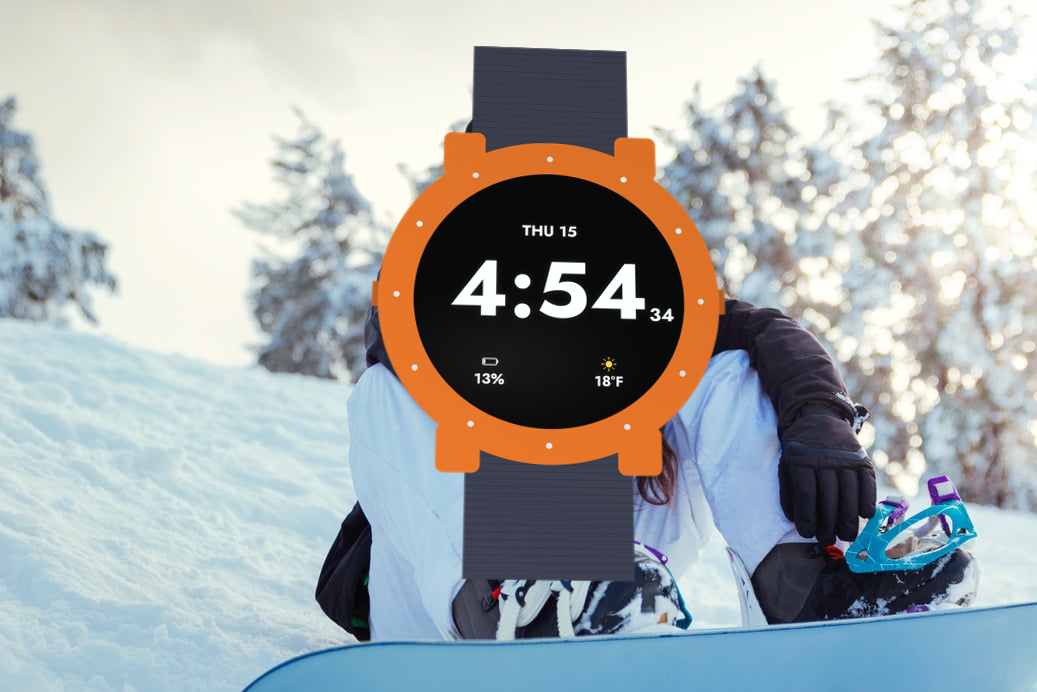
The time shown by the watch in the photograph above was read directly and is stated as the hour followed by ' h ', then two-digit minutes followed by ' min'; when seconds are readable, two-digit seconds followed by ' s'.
4 h 54 min 34 s
